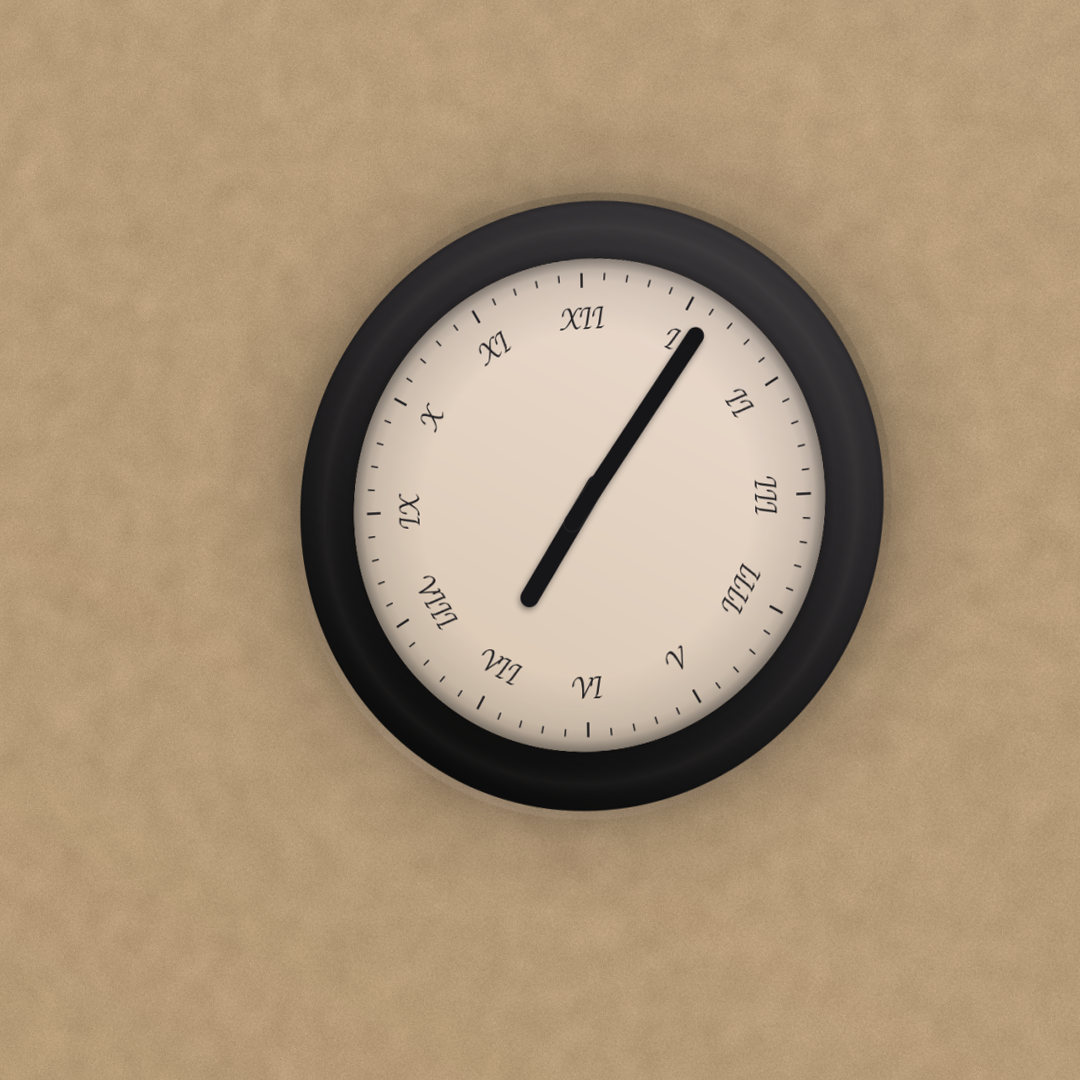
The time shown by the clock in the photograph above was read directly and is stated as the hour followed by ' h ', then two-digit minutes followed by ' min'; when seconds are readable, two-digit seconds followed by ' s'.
7 h 06 min
